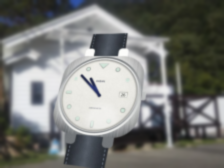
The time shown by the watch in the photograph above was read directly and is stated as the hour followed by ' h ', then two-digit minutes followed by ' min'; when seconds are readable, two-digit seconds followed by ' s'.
10 h 52 min
